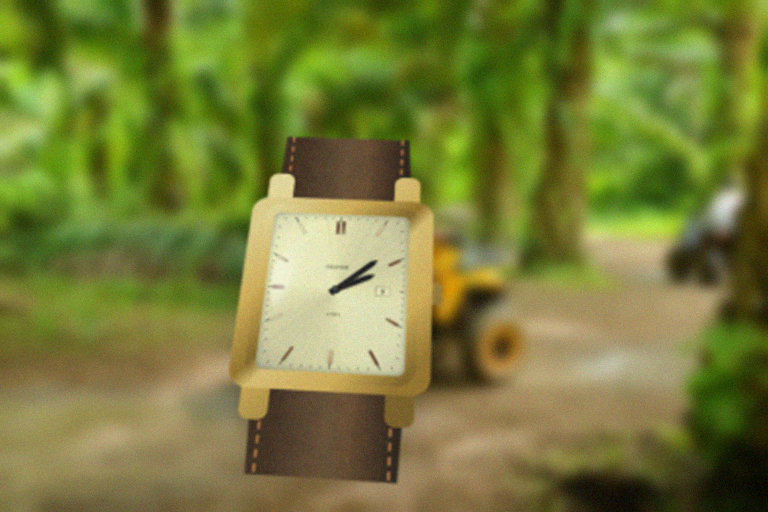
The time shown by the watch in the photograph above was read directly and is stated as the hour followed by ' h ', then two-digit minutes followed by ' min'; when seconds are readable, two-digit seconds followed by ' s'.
2 h 08 min
